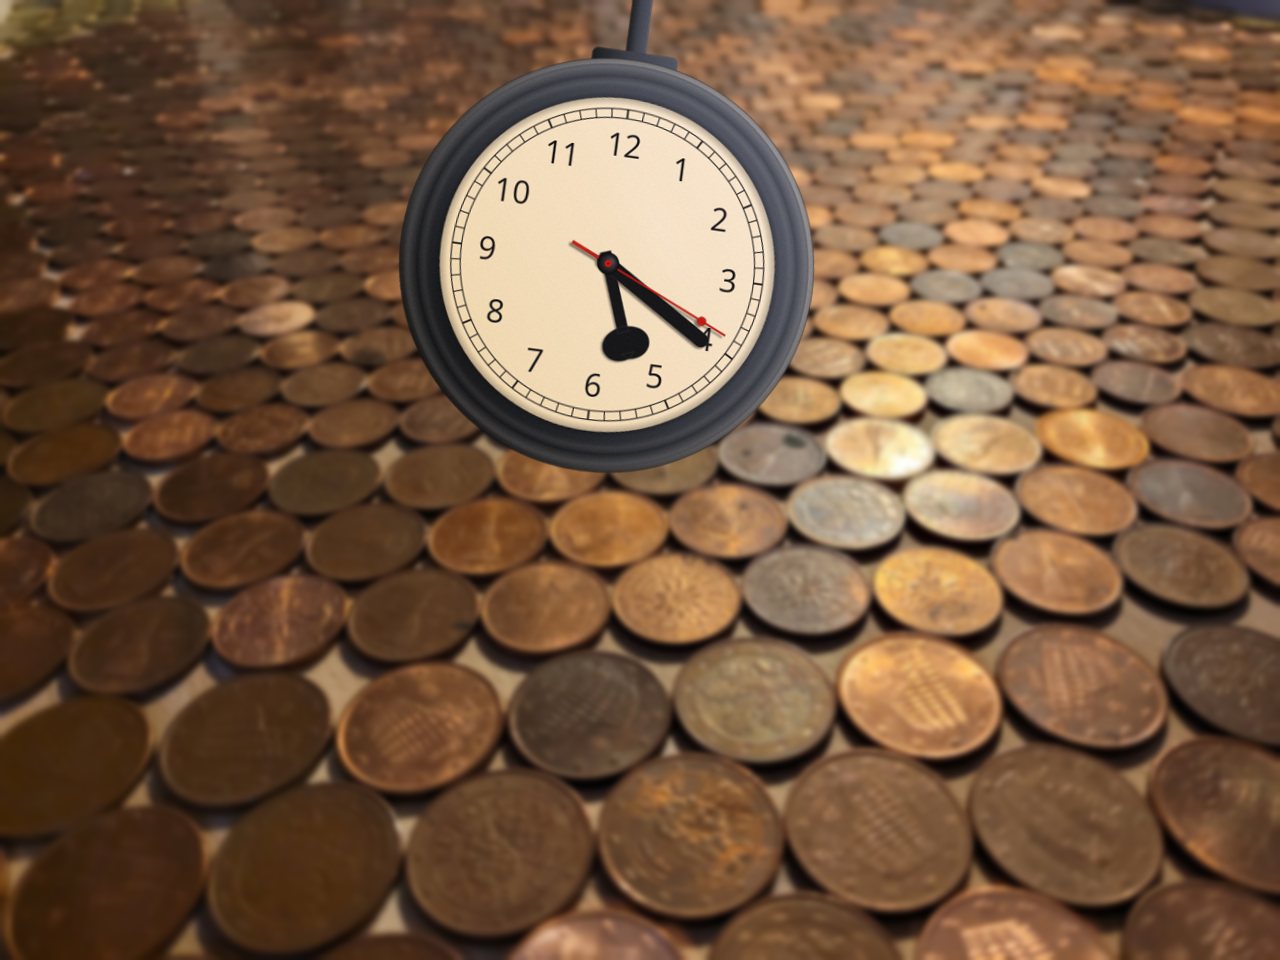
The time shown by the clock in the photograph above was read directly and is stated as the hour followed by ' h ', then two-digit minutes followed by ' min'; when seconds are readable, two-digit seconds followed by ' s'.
5 h 20 min 19 s
